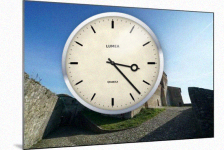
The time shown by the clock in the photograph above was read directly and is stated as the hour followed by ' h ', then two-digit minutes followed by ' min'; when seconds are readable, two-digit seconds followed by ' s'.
3 h 23 min
